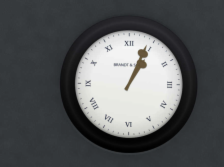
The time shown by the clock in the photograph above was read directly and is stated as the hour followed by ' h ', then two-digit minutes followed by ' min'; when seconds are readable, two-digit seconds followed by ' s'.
1 h 04 min
